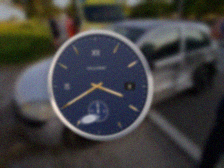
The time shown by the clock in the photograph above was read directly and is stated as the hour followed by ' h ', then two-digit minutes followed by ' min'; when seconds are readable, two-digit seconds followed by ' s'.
3 h 40 min
